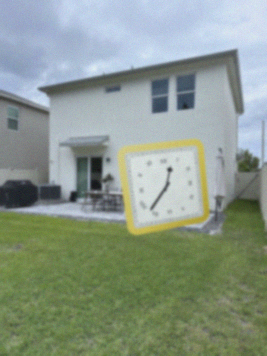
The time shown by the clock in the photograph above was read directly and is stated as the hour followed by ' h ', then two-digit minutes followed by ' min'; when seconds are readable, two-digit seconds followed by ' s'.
12 h 37 min
